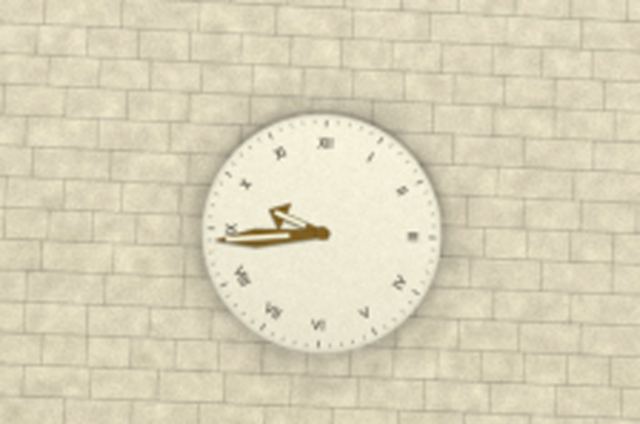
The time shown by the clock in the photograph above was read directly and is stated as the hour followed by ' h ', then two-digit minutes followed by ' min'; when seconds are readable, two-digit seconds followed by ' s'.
9 h 44 min
